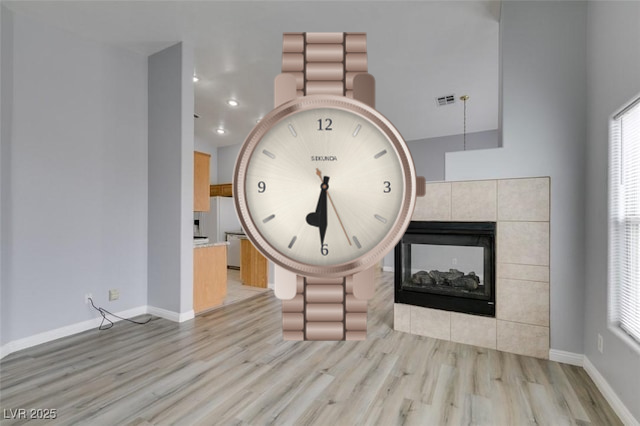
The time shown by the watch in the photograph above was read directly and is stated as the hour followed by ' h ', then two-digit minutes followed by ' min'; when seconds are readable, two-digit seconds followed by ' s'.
6 h 30 min 26 s
